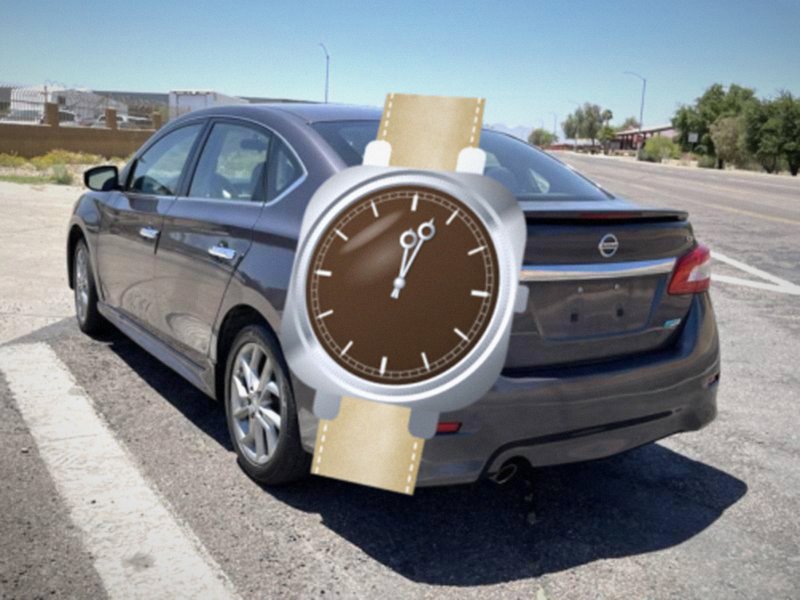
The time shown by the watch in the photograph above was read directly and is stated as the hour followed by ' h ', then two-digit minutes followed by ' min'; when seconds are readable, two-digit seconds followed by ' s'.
12 h 03 min
